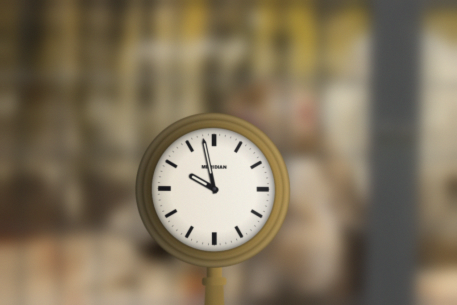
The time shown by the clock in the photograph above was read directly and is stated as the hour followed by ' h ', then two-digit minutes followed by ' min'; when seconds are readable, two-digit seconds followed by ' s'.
9 h 58 min
